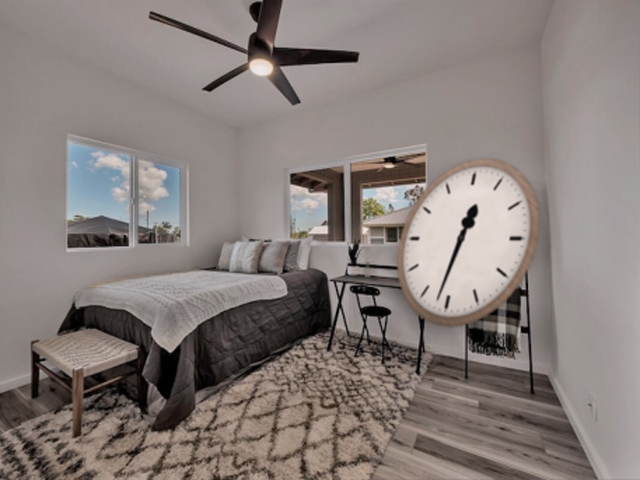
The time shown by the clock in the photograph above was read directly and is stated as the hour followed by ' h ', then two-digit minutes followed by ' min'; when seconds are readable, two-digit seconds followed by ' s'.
12 h 32 min
